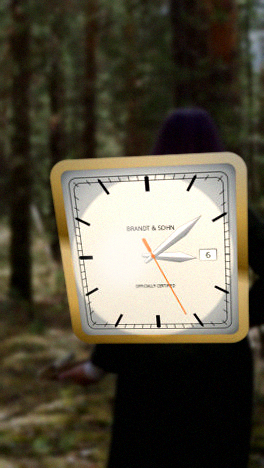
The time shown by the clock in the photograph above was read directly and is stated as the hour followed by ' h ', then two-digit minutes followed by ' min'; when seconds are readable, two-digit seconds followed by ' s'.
3 h 08 min 26 s
